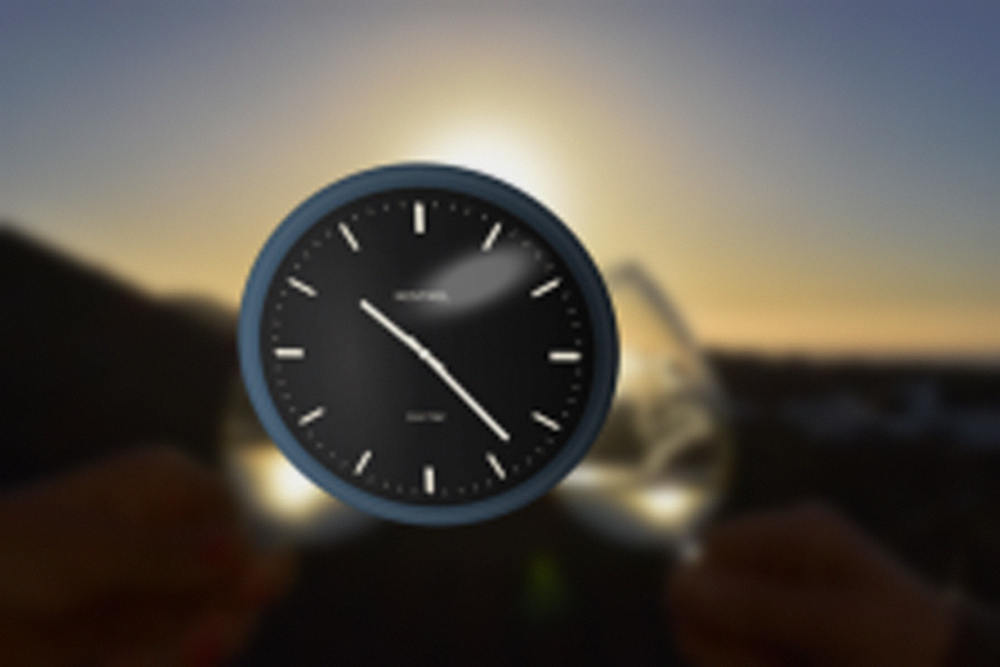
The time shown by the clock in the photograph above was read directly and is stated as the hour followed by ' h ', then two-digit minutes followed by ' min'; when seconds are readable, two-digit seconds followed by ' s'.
10 h 23 min
